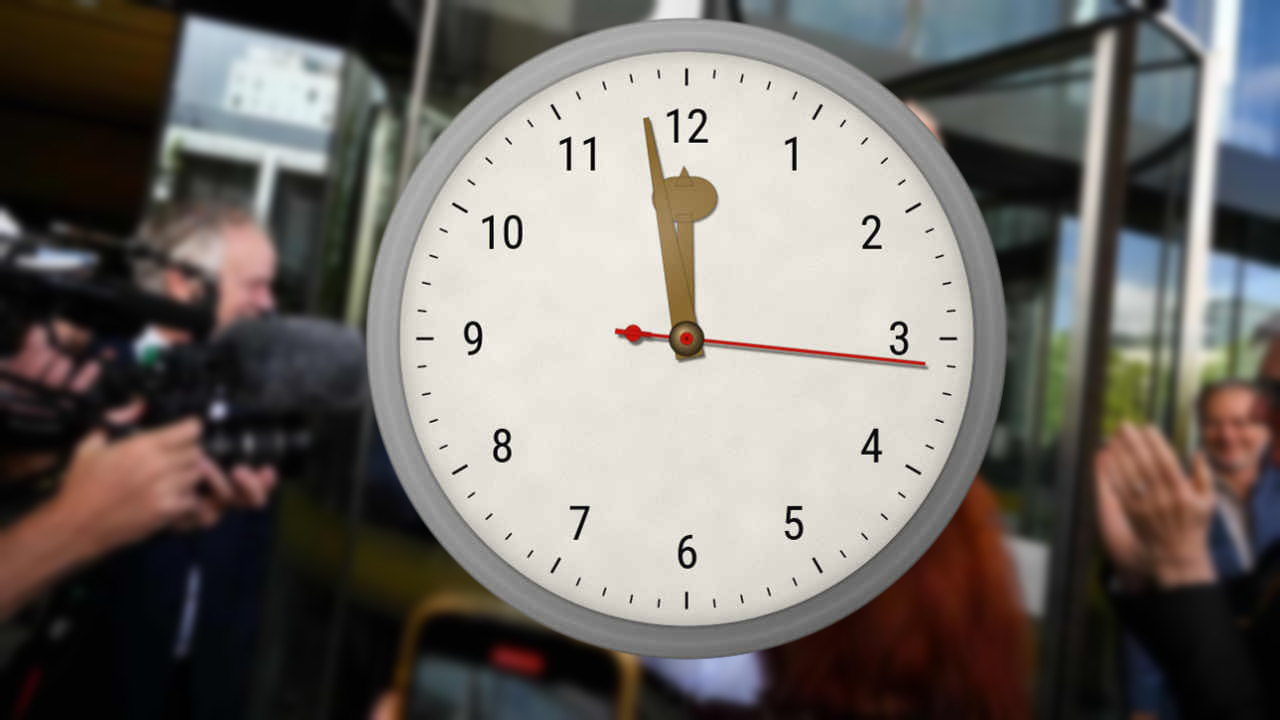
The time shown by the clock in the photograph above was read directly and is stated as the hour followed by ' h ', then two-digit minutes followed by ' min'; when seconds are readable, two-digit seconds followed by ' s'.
11 h 58 min 16 s
